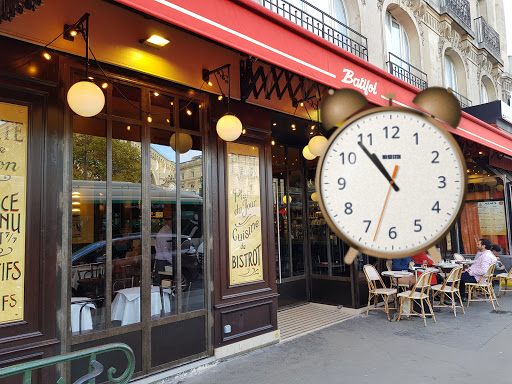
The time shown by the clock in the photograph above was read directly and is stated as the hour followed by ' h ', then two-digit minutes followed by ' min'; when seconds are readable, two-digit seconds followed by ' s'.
10 h 53 min 33 s
